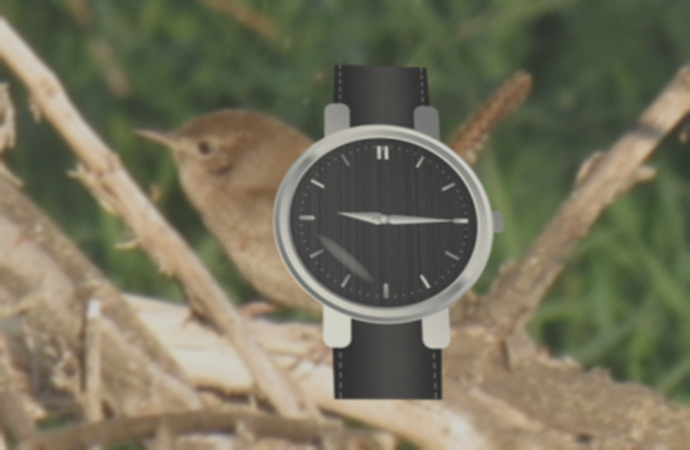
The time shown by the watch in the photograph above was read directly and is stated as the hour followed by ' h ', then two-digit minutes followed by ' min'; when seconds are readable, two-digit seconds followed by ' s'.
9 h 15 min
